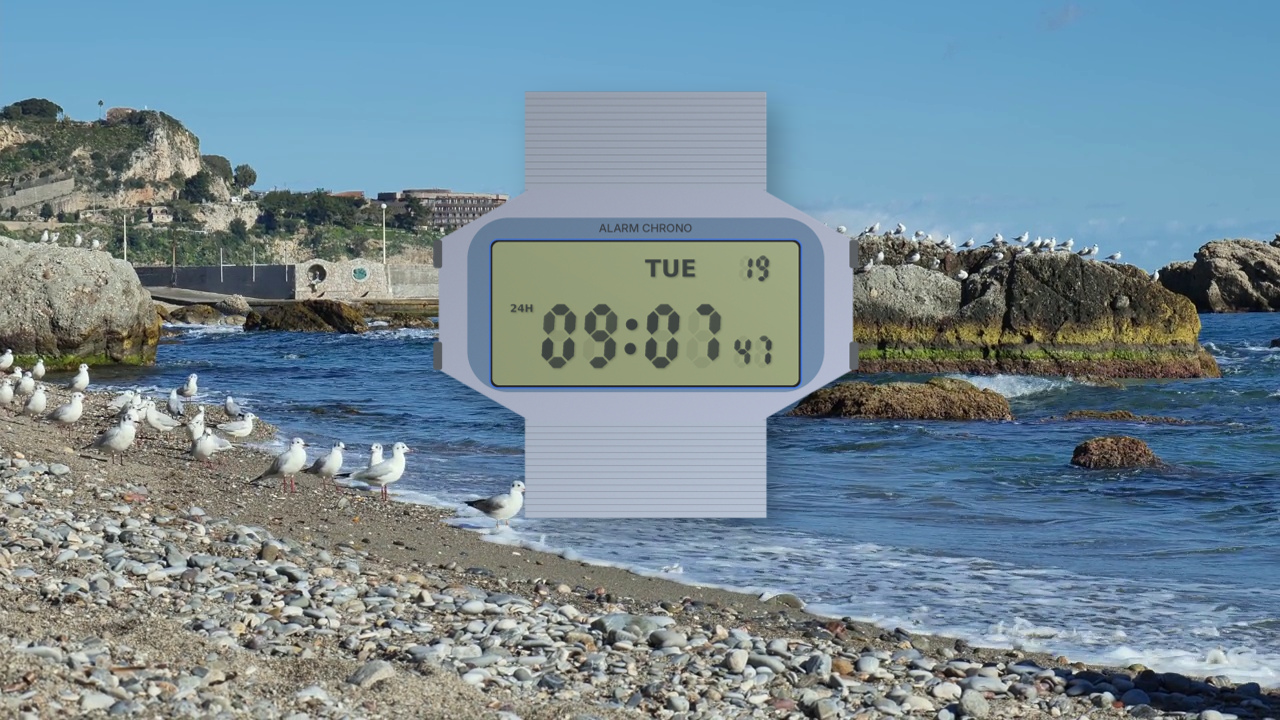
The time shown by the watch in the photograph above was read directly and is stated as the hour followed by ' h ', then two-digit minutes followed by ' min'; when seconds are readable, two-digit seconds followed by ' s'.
9 h 07 min 47 s
